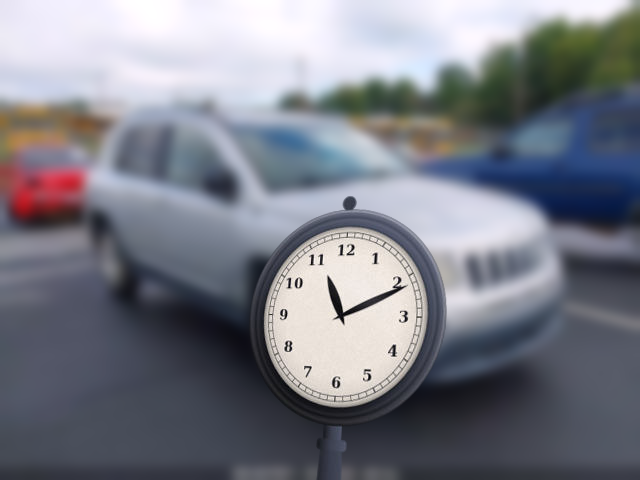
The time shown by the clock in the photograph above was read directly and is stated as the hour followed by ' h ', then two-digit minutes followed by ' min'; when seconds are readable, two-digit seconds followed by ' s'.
11 h 11 min
